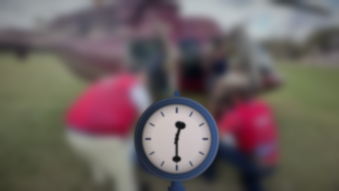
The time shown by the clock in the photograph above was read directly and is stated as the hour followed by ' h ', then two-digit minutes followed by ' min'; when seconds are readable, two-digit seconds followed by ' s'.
12 h 30 min
